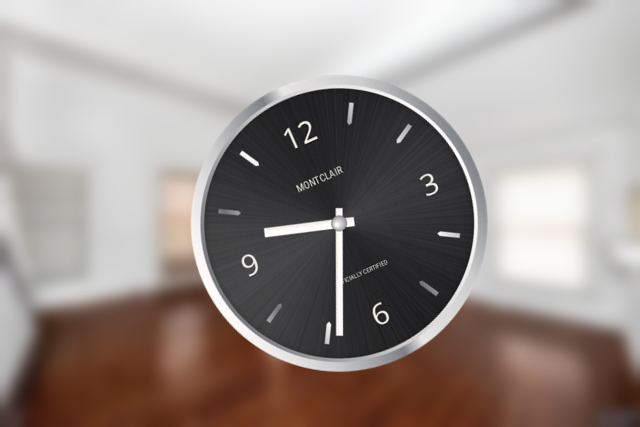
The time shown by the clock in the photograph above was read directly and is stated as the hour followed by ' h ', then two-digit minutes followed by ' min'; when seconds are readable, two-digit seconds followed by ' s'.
9 h 34 min
